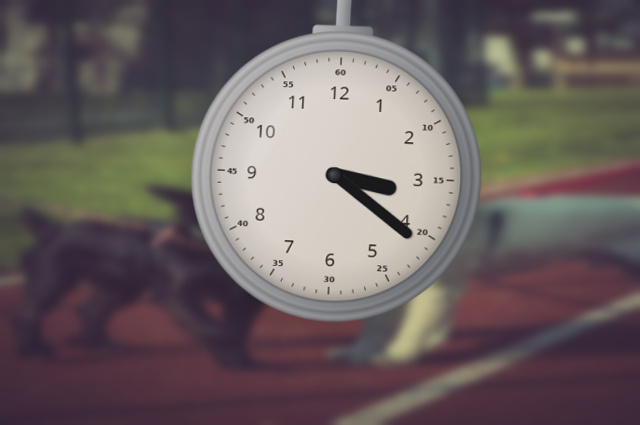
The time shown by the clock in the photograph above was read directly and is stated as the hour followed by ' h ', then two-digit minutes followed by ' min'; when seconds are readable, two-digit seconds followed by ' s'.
3 h 21 min
